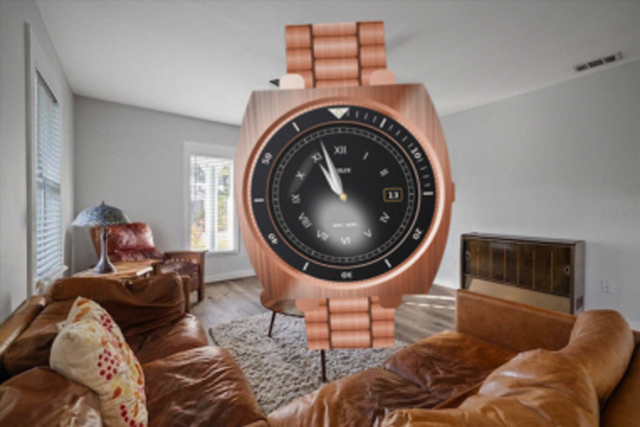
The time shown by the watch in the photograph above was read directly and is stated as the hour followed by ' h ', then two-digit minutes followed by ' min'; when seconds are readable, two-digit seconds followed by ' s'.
10 h 57 min
